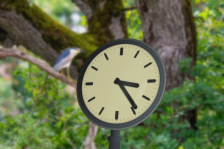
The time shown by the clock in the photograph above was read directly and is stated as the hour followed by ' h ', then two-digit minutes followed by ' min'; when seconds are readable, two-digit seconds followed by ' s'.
3 h 24 min
